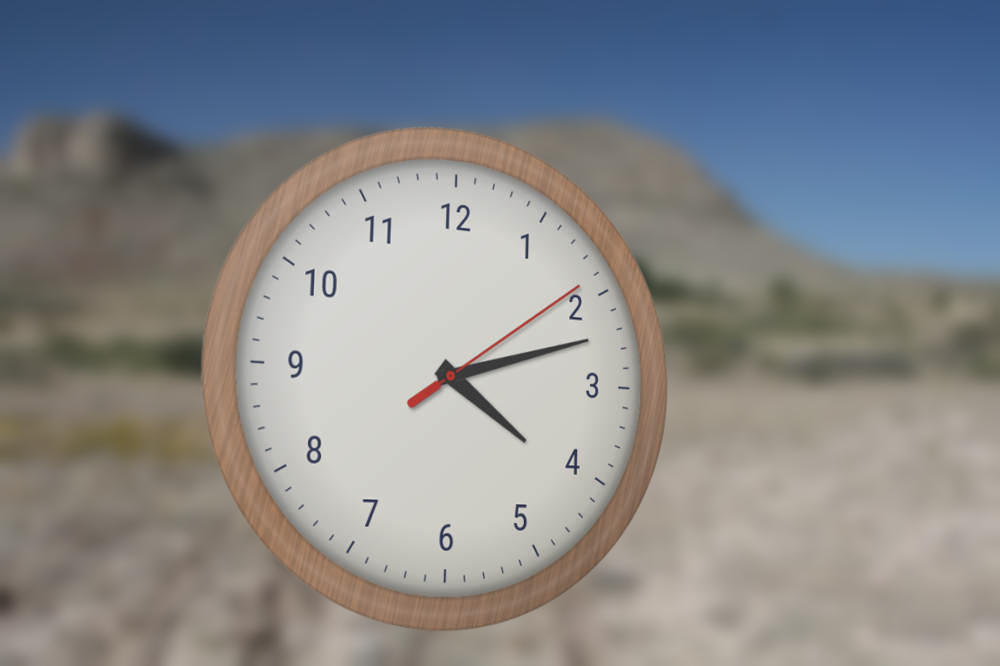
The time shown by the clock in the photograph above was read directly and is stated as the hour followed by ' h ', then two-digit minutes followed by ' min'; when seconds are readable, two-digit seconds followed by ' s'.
4 h 12 min 09 s
